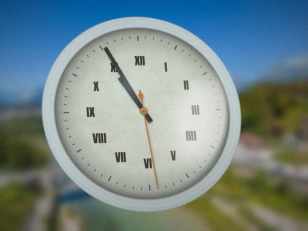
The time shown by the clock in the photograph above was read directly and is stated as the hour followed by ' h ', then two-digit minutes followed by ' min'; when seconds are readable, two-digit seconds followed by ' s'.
10 h 55 min 29 s
